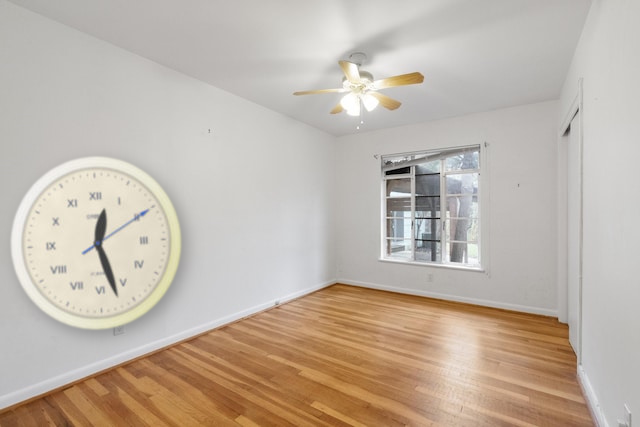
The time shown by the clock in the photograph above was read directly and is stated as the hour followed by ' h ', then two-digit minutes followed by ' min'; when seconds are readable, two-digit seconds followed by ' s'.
12 h 27 min 10 s
